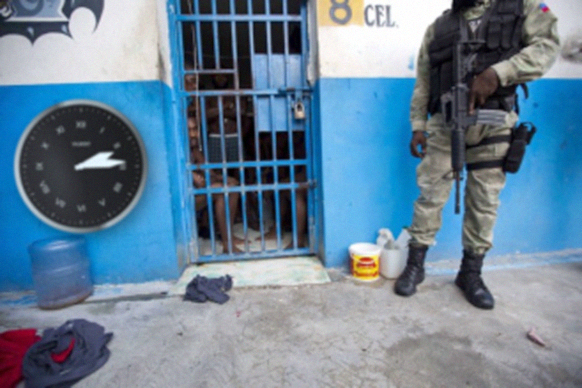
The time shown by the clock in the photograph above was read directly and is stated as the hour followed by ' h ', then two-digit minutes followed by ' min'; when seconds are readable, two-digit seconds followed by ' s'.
2 h 14 min
